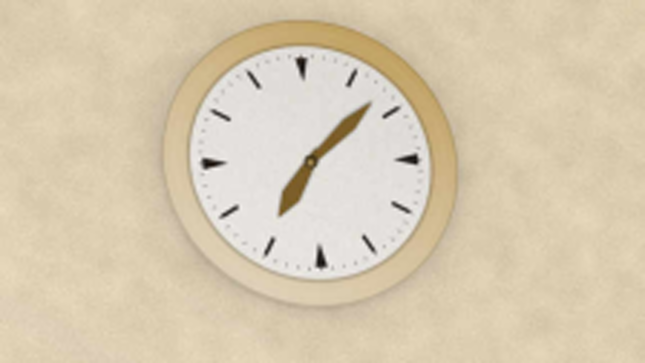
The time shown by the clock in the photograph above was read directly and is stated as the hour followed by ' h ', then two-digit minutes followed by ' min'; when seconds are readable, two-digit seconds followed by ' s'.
7 h 08 min
